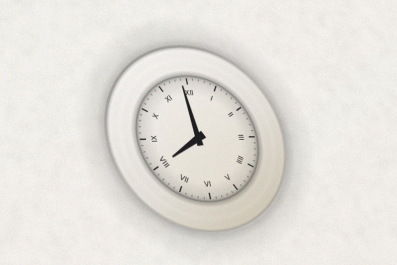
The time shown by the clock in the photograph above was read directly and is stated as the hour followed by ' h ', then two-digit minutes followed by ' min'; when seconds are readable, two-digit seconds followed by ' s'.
7 h 59 min
